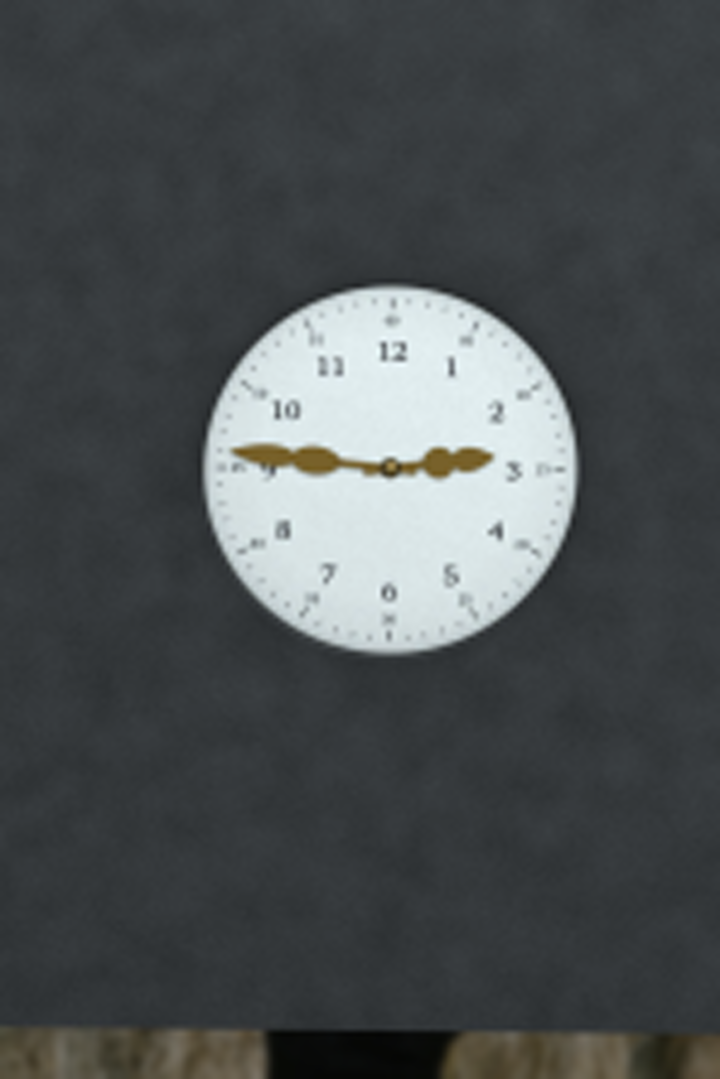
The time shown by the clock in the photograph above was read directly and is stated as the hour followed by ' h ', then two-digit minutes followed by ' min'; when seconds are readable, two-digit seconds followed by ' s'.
2 h 46 min
